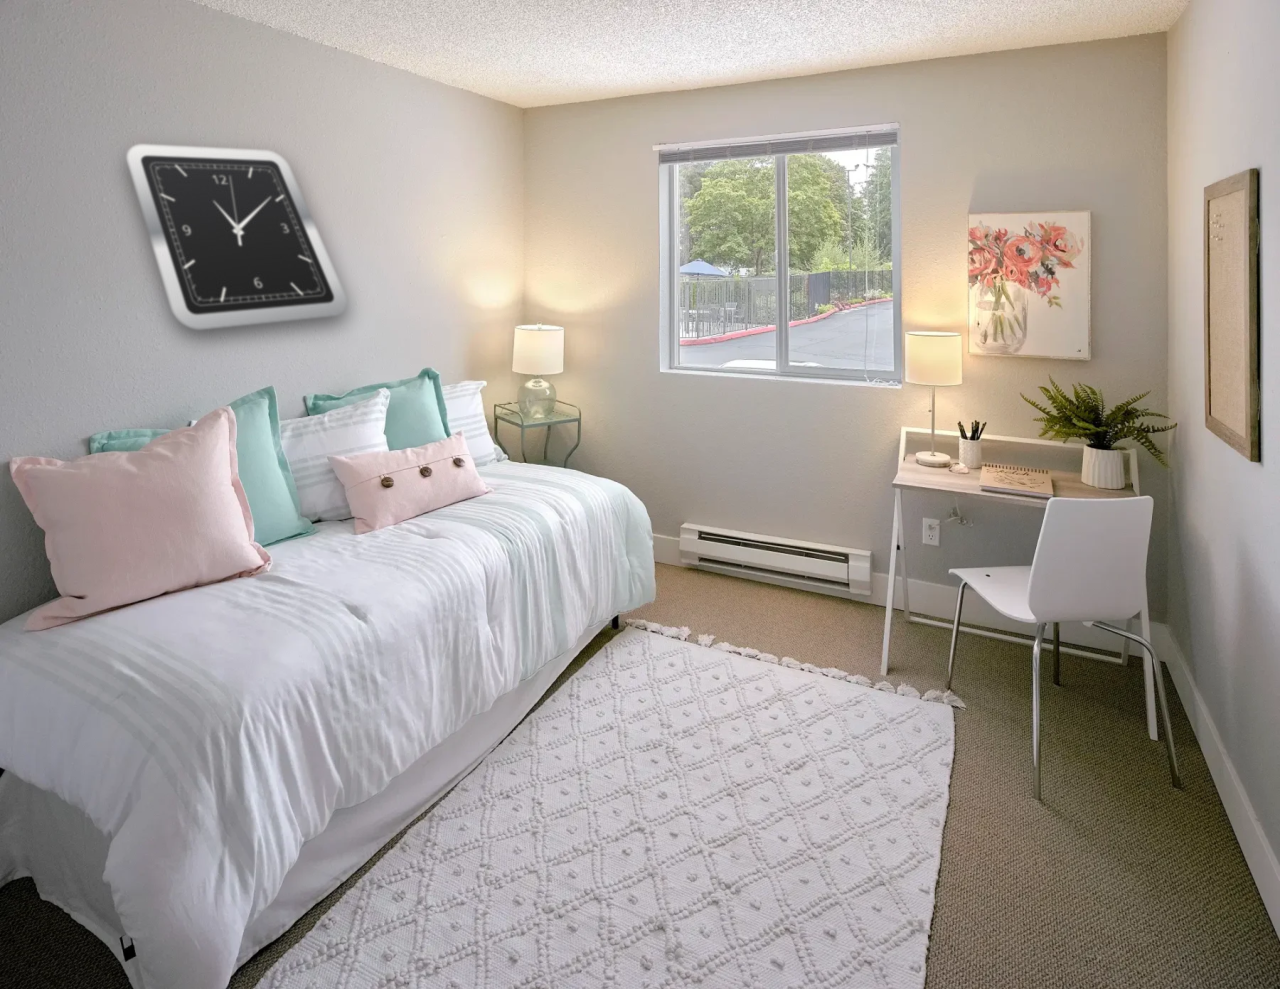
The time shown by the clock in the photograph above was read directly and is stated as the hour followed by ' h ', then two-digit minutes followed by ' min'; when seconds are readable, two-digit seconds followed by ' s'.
11 h 09 min 02 s
